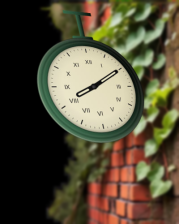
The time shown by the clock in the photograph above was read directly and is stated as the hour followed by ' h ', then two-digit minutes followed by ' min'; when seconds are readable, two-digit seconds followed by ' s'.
8 h 10 min
